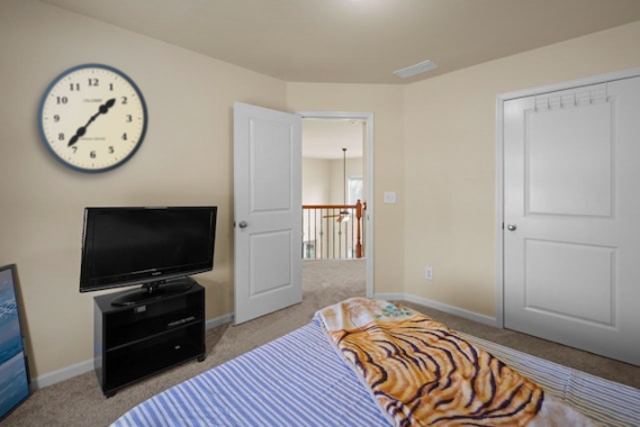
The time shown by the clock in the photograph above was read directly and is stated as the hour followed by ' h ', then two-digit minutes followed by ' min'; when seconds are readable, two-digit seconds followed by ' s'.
1 h 37 min
